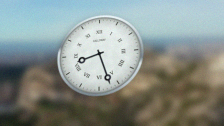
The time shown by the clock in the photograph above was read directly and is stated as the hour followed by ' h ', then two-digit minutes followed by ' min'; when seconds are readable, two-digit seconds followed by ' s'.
8 h 27 min
